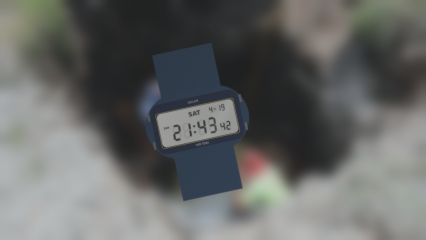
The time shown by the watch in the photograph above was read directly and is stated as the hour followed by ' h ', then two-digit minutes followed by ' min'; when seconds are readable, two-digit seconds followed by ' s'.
21 h 43 min 42 s
